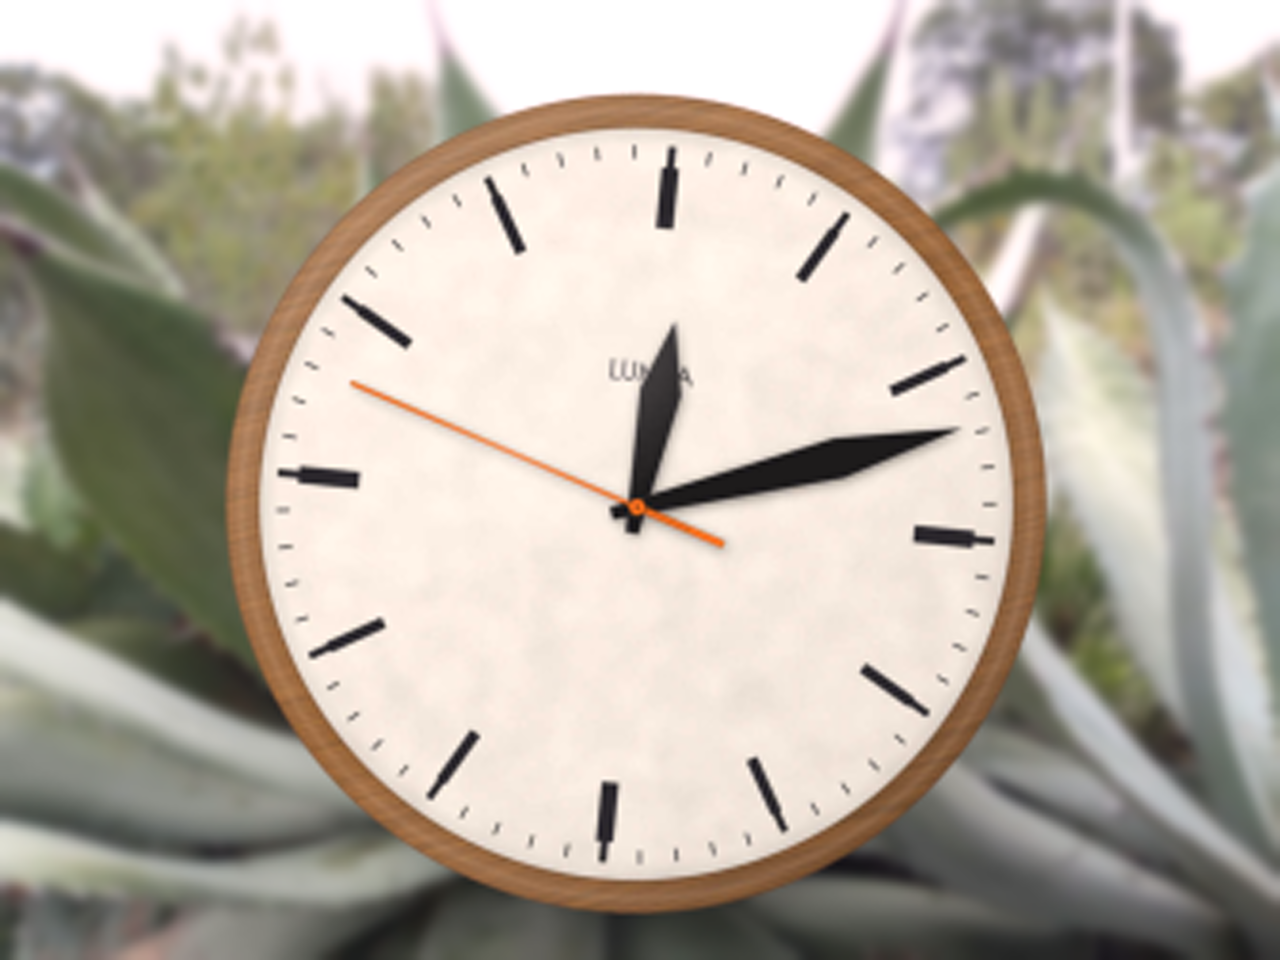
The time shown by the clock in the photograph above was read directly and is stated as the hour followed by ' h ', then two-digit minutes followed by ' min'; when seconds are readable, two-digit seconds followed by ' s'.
12 h 11 min 48 s
